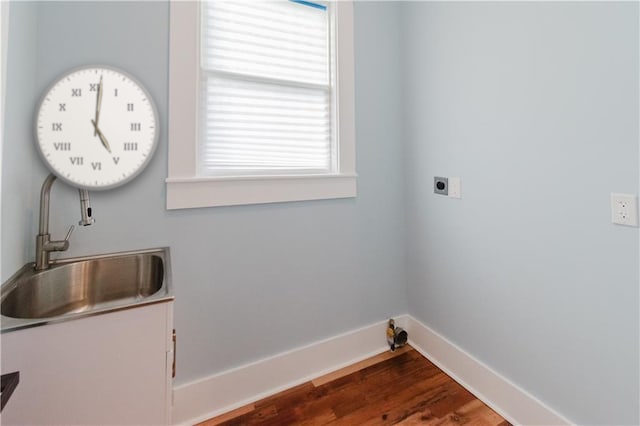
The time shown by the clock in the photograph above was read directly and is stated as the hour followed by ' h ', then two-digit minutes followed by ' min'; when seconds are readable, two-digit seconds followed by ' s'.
5 h 01 min
